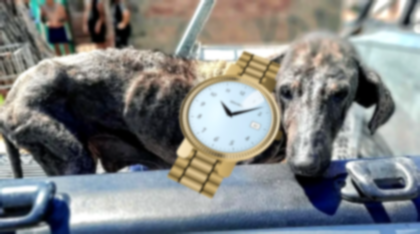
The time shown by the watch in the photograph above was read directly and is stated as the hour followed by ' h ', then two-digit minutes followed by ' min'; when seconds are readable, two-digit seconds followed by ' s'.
10 h 08 min
